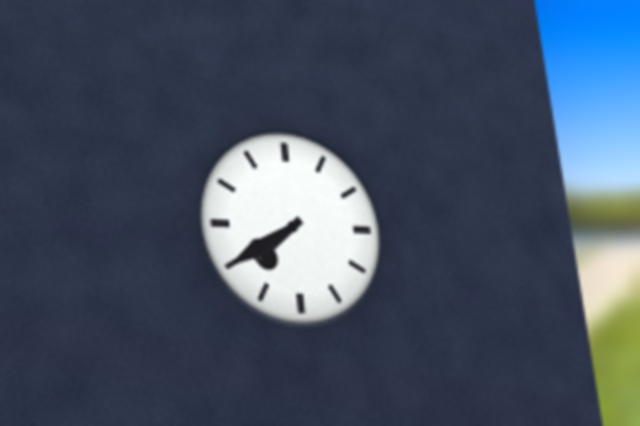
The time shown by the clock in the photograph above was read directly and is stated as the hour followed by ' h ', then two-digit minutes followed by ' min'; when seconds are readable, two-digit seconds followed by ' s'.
7 h 40 min
